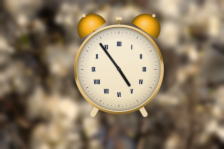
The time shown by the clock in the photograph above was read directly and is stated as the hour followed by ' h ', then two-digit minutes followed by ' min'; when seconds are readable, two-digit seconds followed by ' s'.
4 h 54 min
